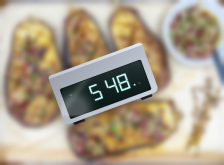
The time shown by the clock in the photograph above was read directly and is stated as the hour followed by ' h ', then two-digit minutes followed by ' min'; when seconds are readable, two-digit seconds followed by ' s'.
5 h 48 min
